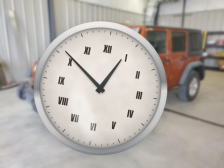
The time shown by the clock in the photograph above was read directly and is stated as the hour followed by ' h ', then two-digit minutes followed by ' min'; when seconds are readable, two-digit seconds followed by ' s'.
12 h 51 min
